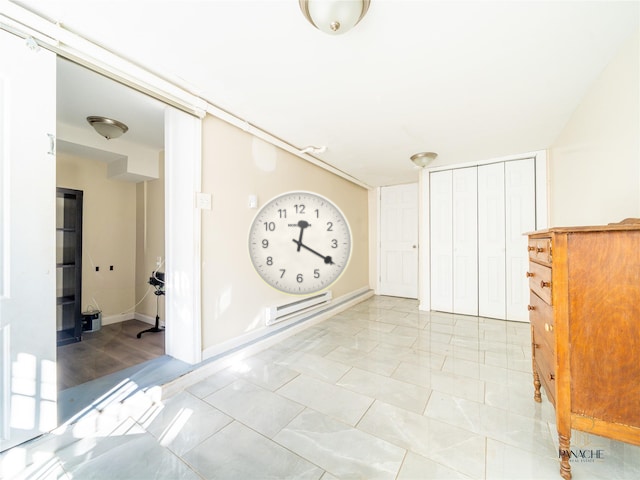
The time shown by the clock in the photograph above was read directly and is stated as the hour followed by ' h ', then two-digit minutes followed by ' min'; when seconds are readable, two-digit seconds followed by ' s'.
12 h 20 min
